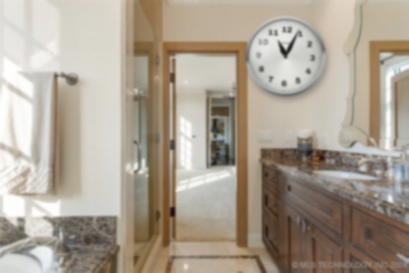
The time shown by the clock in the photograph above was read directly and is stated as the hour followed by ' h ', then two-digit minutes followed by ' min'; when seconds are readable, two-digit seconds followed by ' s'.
11 h 04 min
